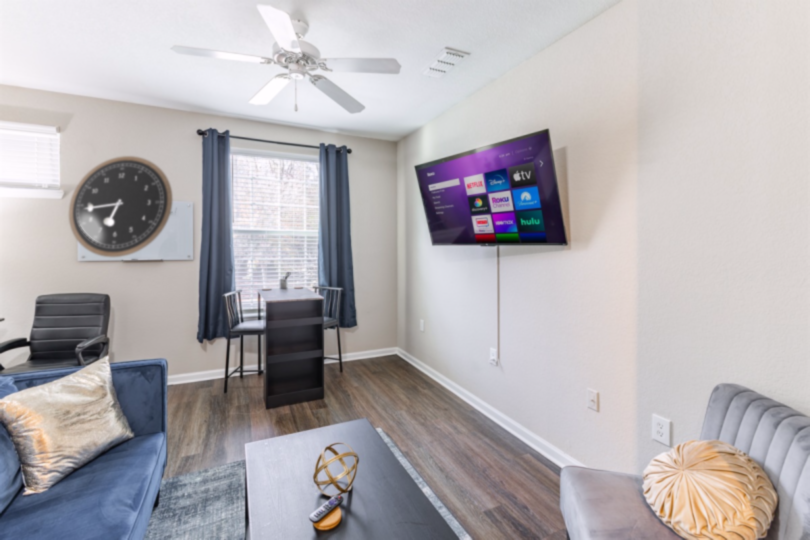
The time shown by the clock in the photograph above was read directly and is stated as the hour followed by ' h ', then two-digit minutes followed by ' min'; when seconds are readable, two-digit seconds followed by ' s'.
6 h 44 min
